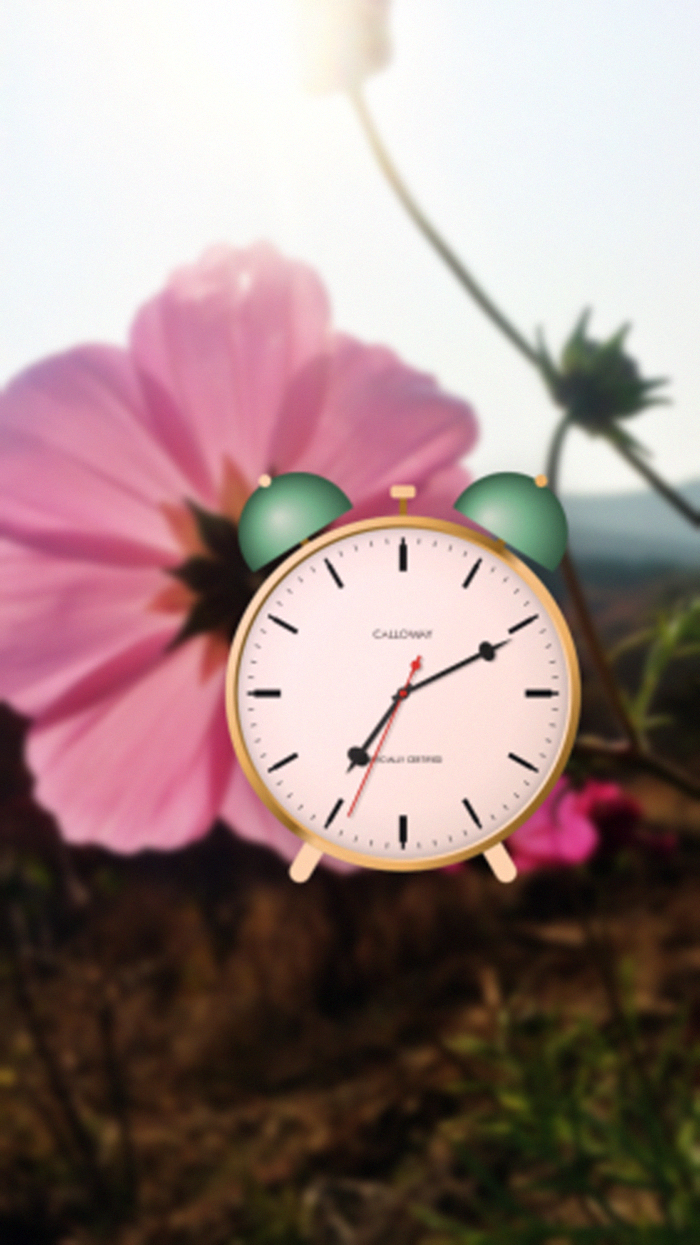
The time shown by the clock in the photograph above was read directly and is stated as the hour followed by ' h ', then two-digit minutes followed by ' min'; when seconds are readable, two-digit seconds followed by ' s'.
7 h 10 min 34 s
